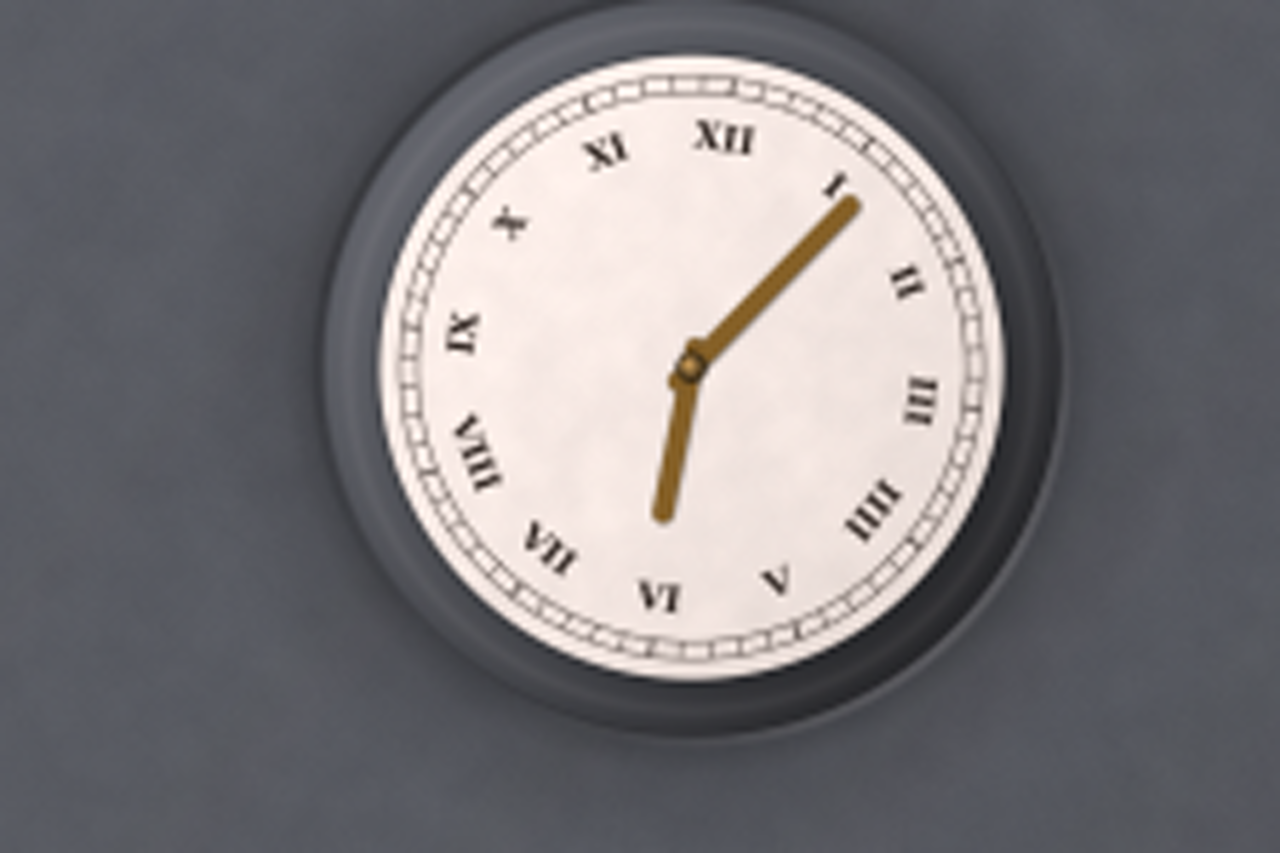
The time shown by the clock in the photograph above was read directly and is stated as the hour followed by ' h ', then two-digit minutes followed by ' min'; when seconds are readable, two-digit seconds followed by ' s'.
6 h 06 min
